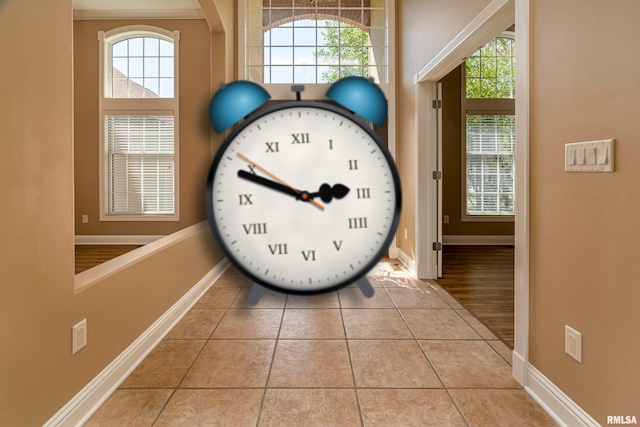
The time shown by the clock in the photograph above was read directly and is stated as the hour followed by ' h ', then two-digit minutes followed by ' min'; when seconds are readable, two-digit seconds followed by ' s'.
2 h 48 min 51 s
